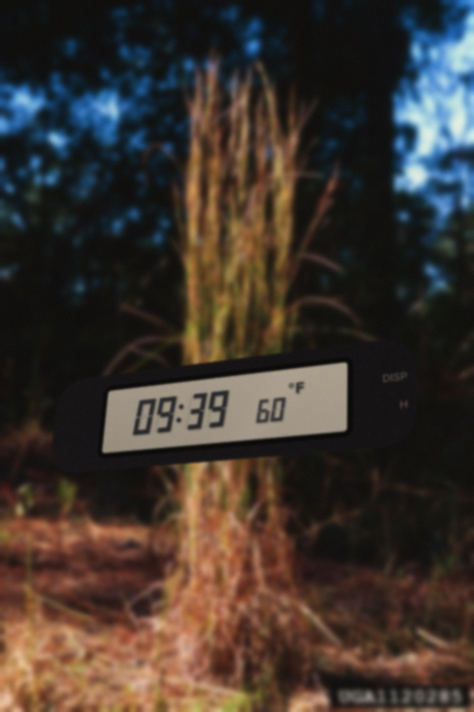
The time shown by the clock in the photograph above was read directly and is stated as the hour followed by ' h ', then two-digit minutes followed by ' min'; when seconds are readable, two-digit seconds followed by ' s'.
9 h 39 min
